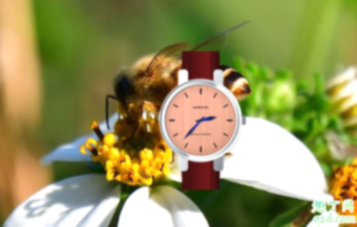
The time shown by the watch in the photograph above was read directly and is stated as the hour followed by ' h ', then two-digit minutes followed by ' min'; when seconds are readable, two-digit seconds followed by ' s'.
2 h 37 min
